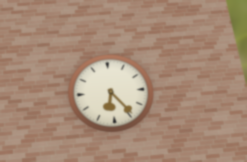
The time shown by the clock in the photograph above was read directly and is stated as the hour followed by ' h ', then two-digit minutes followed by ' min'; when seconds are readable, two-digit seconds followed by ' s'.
6 h 24 min
